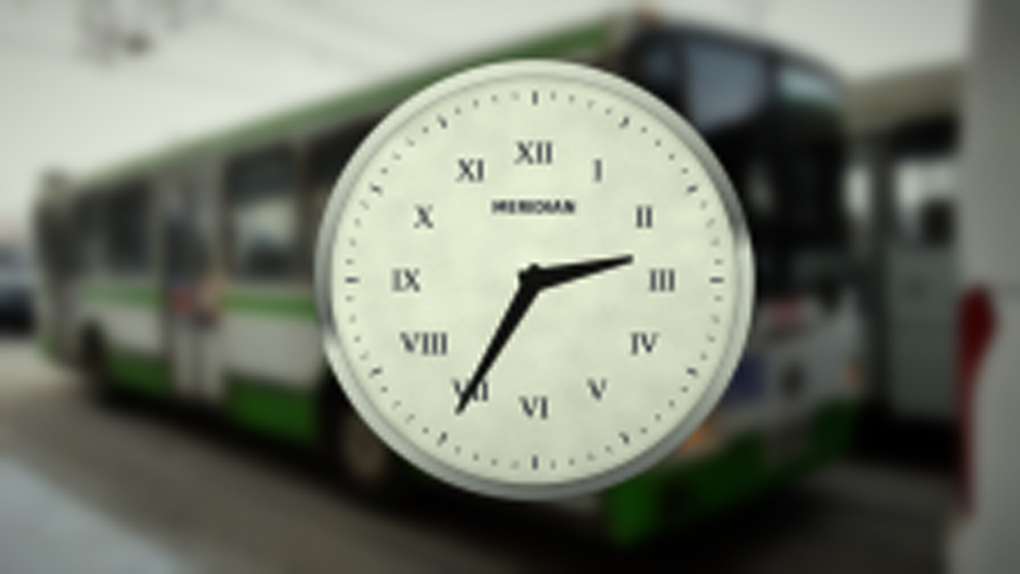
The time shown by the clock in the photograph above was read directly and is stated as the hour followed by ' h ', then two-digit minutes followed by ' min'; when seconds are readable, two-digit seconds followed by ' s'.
2 h 35 min
